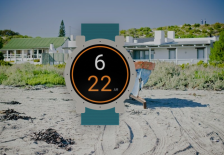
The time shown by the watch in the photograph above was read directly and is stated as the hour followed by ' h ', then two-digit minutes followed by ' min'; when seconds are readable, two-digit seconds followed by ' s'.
6 h 22 min
